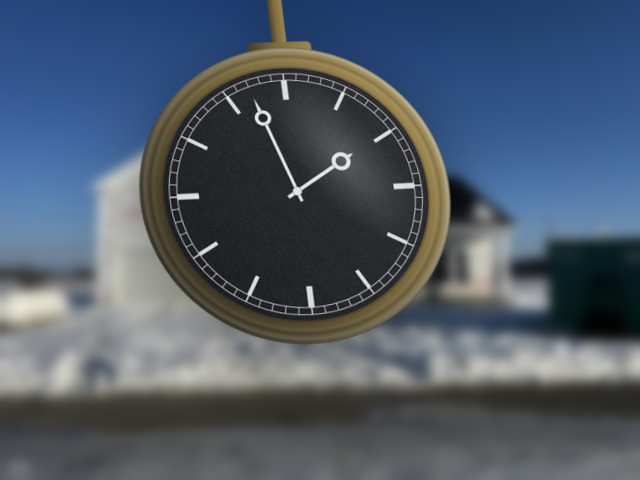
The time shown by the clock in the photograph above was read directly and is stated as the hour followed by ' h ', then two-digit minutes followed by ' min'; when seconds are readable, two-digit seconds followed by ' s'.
1 h 57 min
